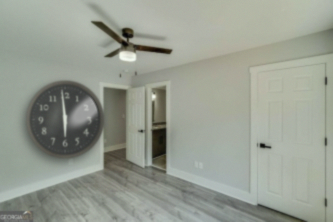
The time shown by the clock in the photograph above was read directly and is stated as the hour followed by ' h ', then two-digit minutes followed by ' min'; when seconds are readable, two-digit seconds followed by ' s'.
5 h 59 min
